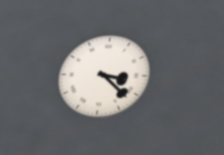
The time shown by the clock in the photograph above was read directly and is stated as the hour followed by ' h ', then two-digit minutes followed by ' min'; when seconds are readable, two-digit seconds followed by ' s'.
3 h 22 min
